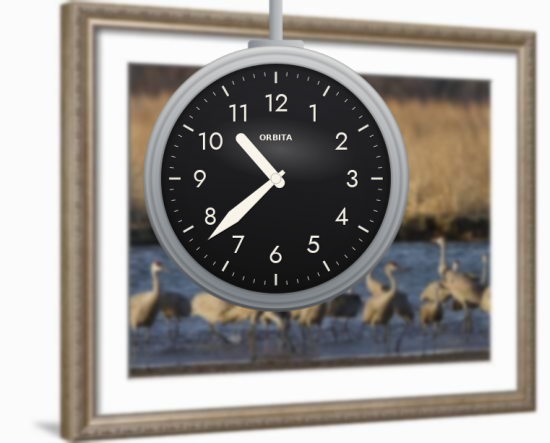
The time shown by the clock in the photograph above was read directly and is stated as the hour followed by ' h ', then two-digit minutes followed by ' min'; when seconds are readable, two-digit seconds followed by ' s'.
10 h 38 min
